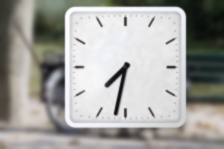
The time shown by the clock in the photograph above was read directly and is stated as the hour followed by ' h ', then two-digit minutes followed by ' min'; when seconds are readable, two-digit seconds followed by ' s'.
7 h 32 min
